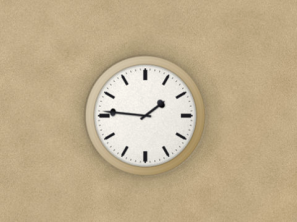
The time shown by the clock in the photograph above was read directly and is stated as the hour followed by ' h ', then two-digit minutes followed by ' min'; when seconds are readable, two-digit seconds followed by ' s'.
1 h 46 min
